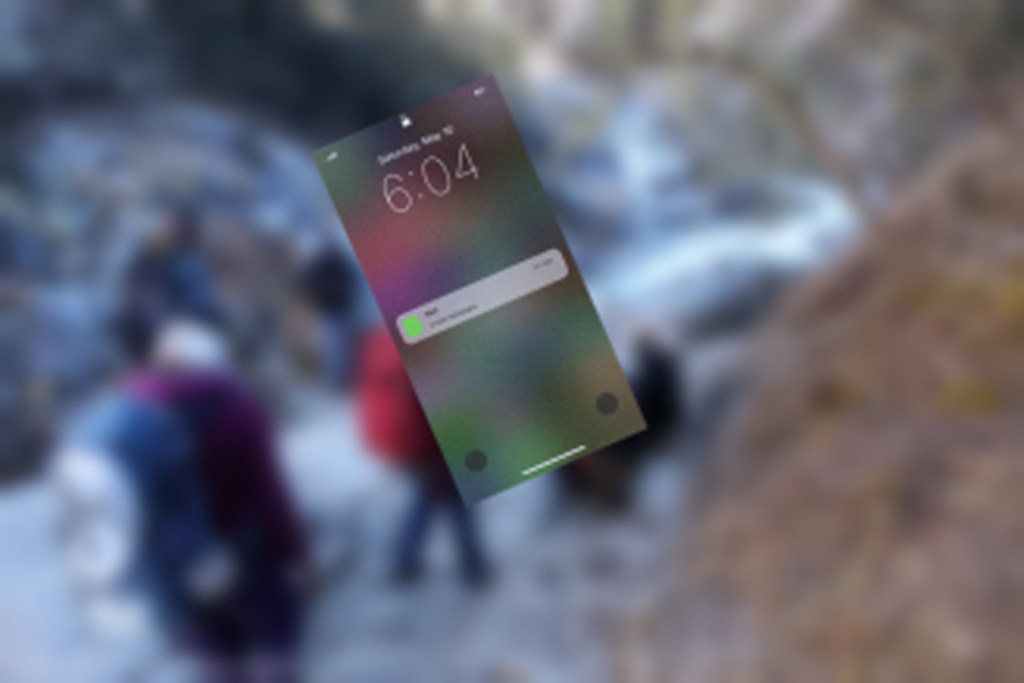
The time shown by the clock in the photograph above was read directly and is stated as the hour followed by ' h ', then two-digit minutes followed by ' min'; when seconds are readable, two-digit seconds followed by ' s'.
6 h 04 min
